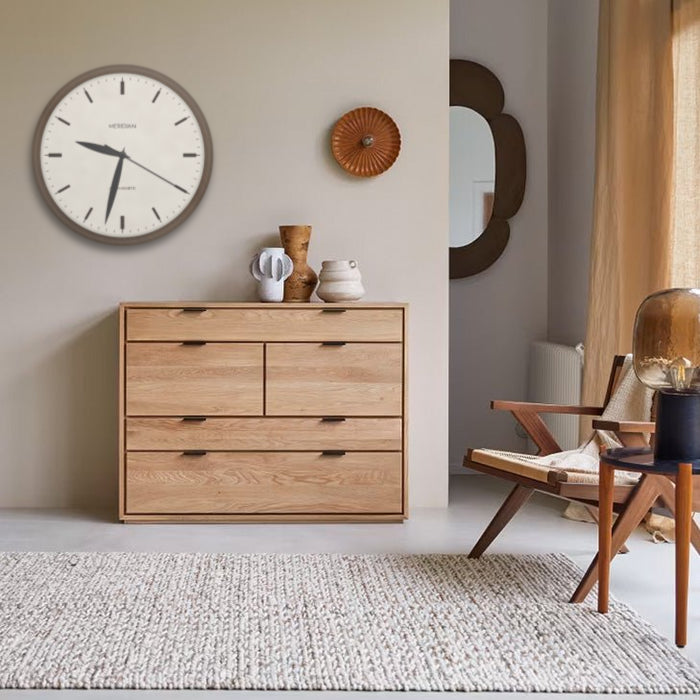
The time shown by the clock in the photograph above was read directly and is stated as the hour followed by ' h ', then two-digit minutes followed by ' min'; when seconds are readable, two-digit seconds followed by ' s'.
9 h 32 min 20 s
